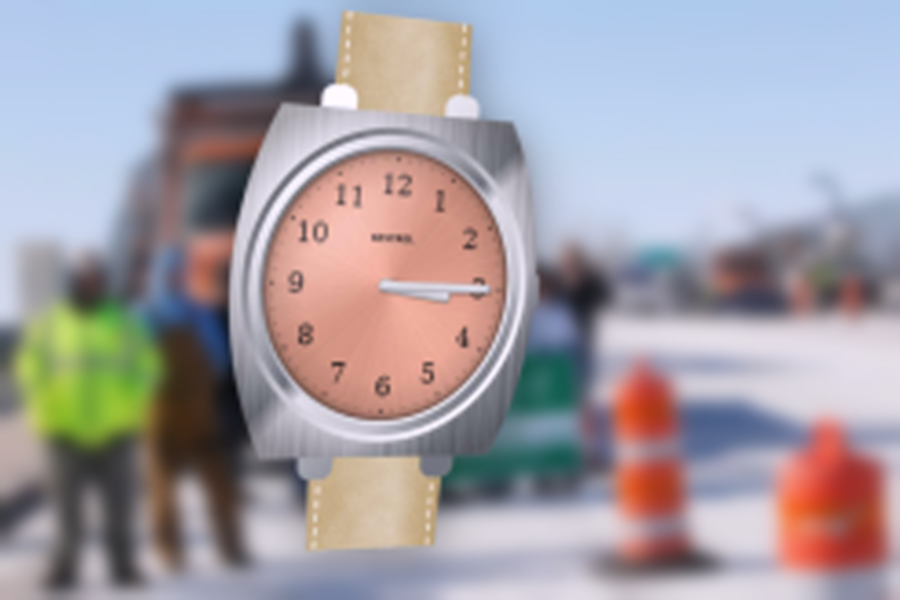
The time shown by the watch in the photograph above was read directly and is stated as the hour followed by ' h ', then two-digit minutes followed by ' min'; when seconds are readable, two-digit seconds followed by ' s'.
3 h 15 min
